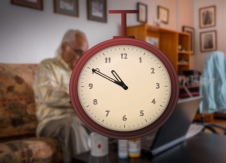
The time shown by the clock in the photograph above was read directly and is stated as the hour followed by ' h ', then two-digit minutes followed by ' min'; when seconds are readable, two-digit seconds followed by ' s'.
10 h 50 min
